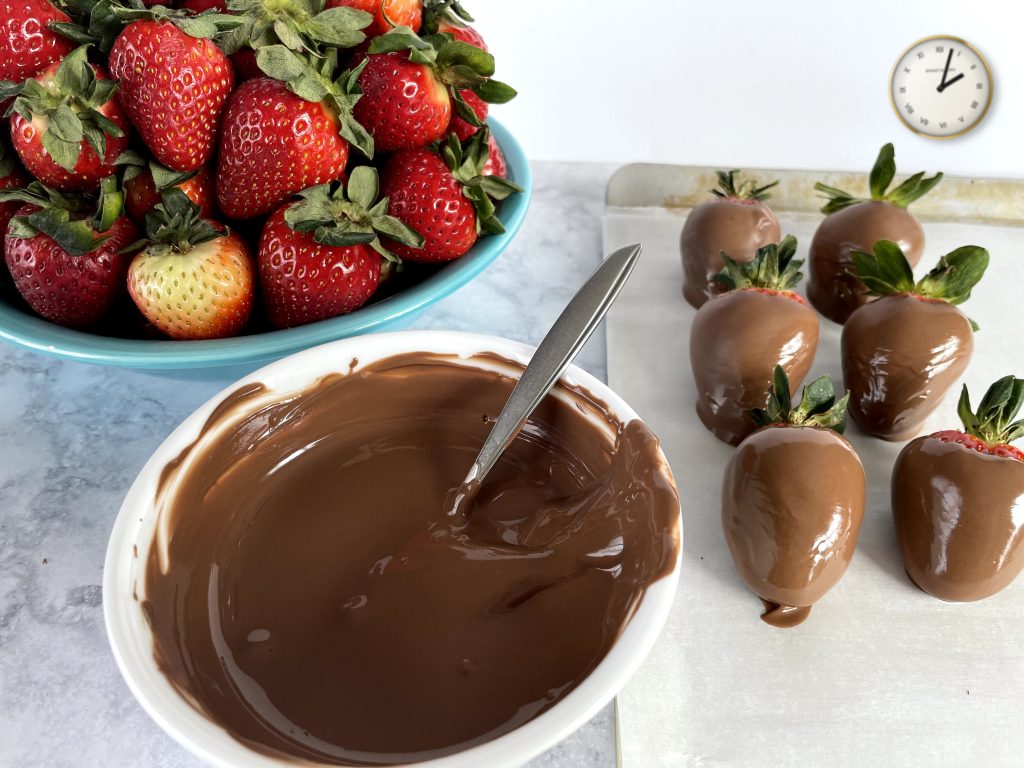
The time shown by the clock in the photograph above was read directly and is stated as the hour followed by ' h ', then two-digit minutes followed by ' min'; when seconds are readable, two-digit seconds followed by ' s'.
2 h 03 min
